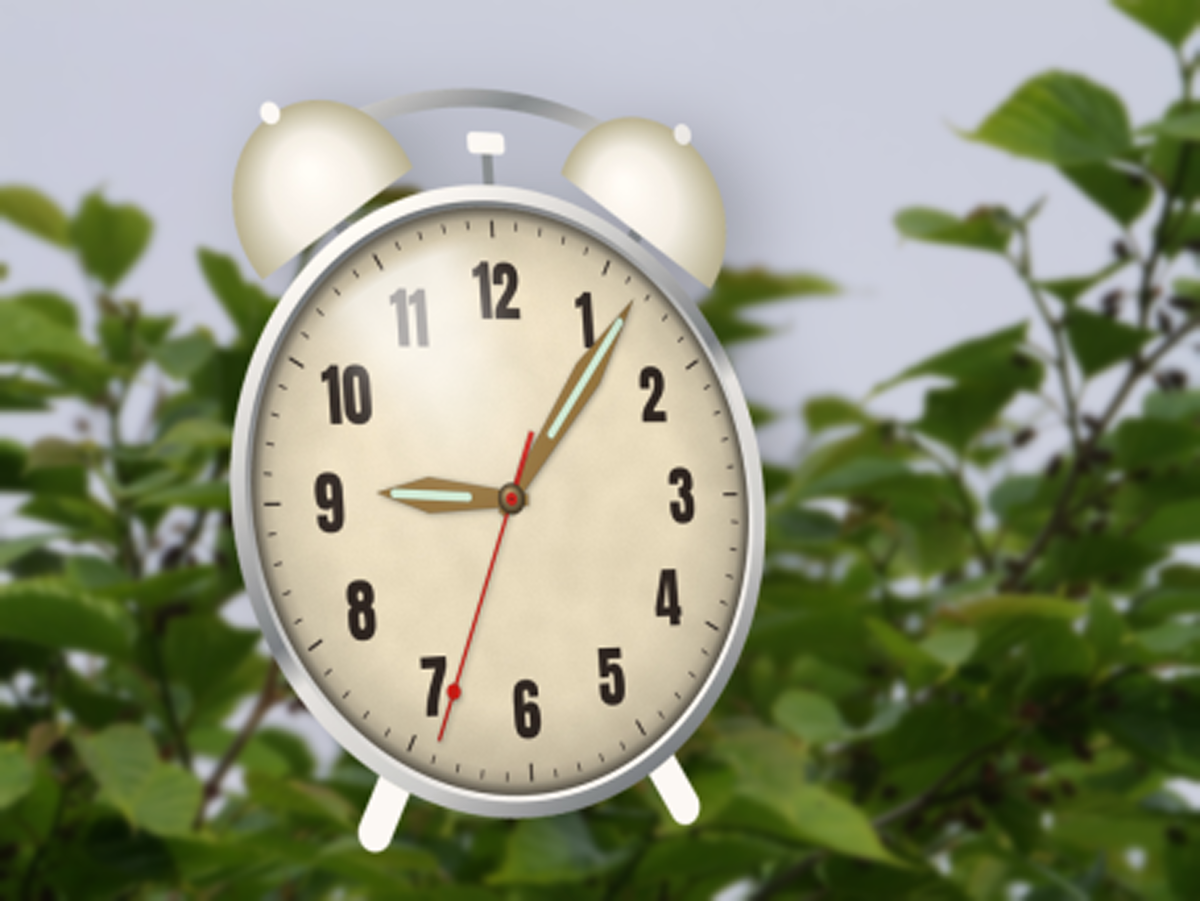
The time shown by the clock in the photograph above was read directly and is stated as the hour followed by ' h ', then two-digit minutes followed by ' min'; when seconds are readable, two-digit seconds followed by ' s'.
9 h 06 min 34 s
